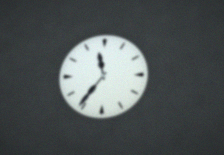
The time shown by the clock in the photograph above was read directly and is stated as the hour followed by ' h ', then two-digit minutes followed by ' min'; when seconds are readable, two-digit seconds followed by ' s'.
11 h 36 min
